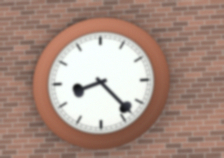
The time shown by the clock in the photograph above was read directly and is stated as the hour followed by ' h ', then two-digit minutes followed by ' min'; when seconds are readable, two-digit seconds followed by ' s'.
8 h 23 min
